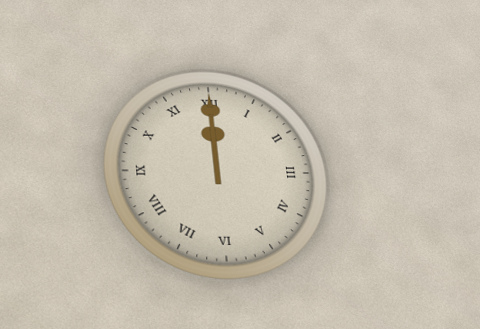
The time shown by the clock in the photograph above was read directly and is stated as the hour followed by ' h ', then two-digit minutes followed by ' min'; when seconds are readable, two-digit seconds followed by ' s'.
12 h 00 min
